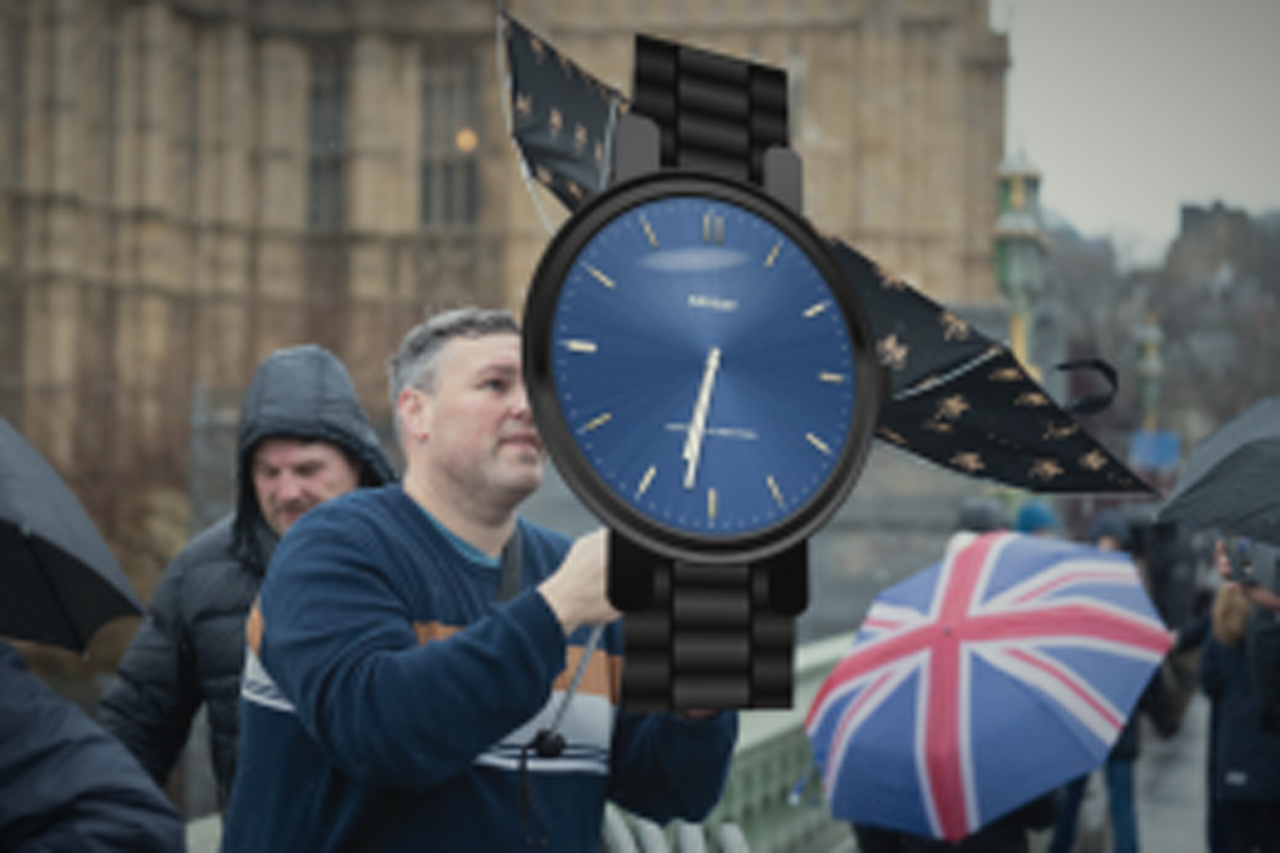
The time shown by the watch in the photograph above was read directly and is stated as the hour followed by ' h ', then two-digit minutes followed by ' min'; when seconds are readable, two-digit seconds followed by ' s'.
6 h 32 min
